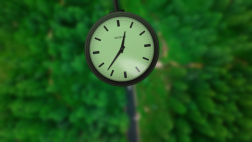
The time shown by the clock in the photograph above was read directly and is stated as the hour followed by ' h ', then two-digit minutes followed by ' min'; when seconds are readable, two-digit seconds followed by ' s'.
12 h 37 min
